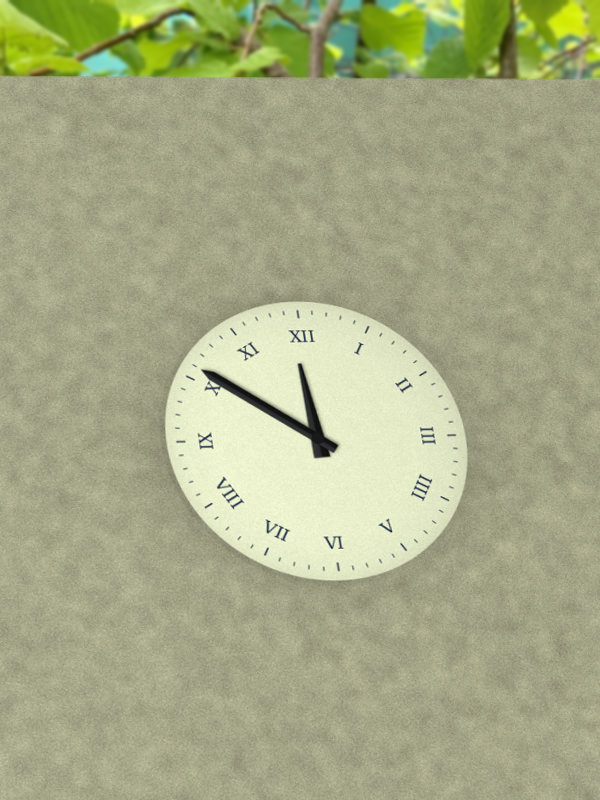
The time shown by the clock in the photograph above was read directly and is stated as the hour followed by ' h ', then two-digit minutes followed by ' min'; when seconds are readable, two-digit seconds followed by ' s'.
11 h 51 min
